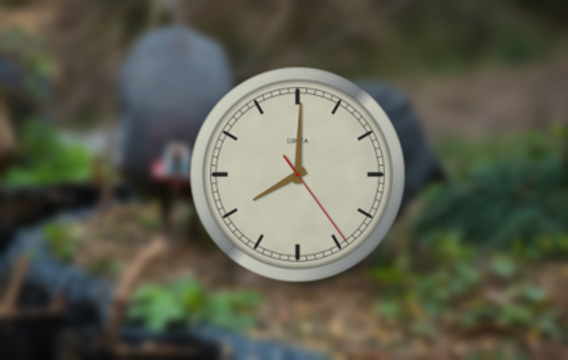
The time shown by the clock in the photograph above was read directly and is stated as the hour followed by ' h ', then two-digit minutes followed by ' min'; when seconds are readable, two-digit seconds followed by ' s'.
8 h 00 min 24 s
